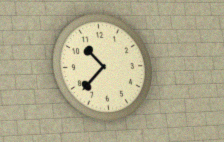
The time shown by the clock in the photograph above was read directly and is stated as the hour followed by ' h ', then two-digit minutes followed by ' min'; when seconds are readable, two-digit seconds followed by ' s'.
10 h 38 min
